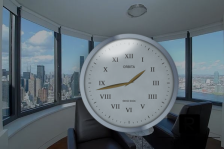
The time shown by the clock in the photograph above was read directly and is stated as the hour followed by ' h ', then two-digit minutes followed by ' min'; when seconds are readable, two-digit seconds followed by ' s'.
1 h 43 min
